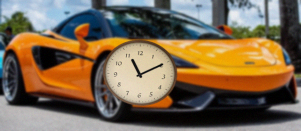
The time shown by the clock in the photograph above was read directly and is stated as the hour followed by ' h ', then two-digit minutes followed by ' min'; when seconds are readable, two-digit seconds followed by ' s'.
11 h 10 min
